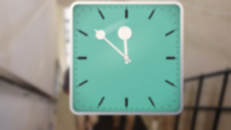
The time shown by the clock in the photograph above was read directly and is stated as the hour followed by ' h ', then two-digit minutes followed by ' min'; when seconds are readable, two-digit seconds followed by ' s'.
11 h 52 min
